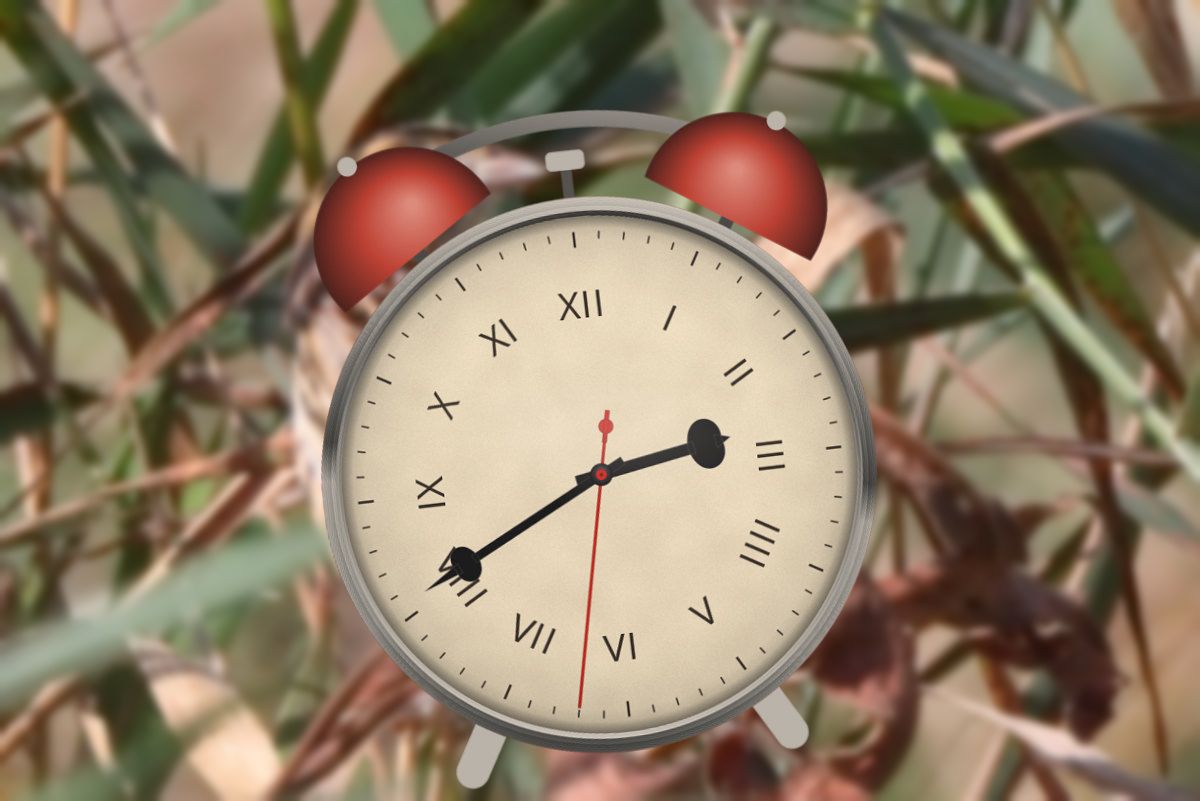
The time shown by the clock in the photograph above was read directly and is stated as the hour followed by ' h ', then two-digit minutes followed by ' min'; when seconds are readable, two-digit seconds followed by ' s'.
2 h 40 min 32 s
